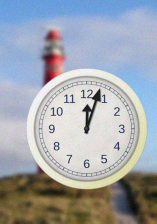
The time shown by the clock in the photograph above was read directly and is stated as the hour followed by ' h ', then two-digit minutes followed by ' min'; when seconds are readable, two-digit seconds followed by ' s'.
12 h 03 min
